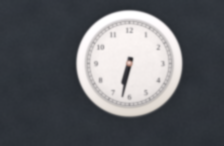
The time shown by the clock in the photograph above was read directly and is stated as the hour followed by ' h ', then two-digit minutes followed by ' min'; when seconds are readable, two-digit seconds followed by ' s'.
6 h 32 min
